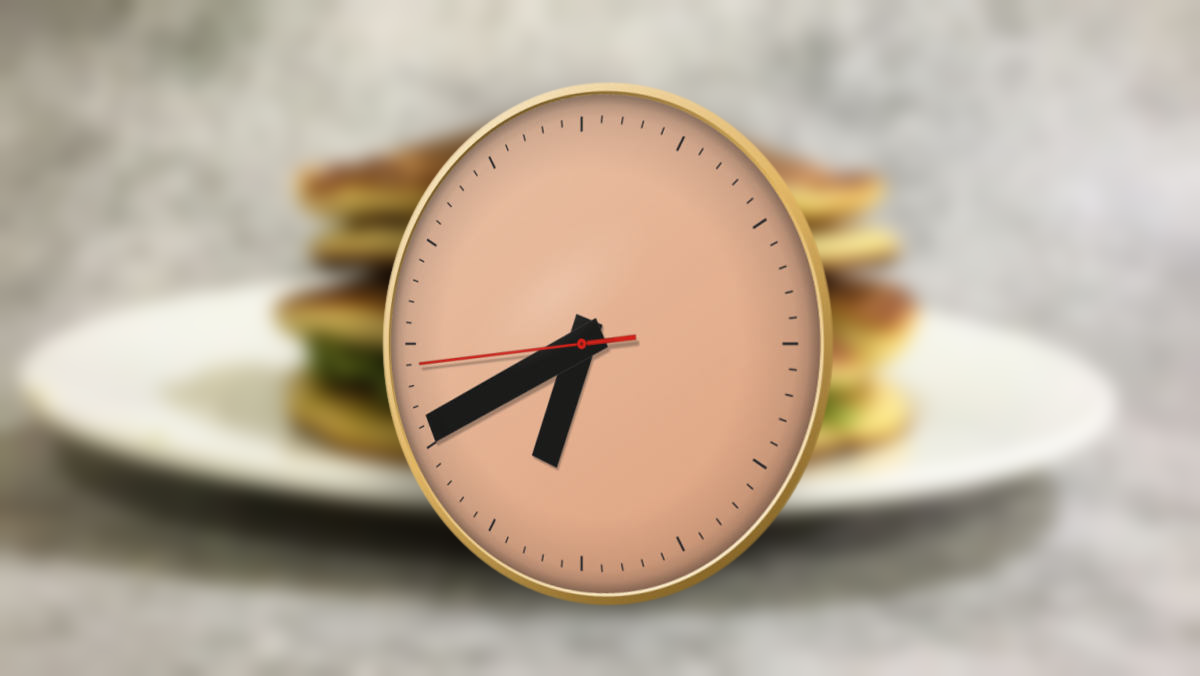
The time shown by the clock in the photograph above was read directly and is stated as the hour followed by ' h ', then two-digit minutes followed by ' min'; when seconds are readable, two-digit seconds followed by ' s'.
6 h 40 min 44 s
